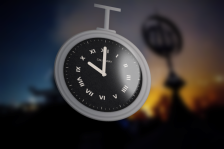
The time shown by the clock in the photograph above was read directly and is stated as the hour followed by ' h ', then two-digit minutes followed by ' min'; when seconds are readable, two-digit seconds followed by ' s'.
10 h 00 min
